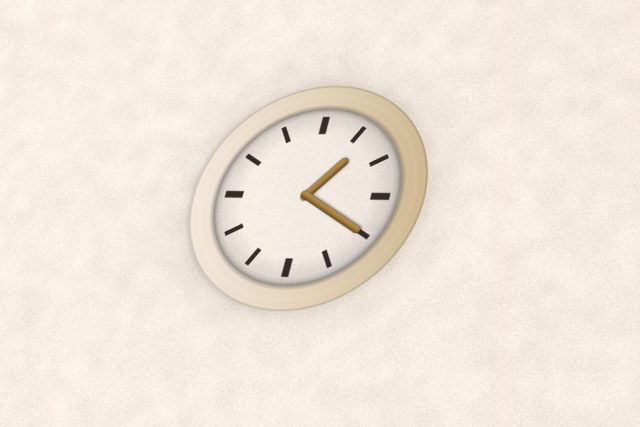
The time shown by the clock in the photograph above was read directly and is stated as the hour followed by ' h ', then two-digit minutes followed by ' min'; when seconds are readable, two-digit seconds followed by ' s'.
1 h 20 min
